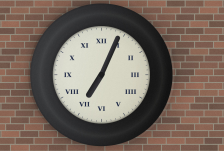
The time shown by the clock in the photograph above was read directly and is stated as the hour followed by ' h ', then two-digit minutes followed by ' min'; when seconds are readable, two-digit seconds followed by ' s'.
7 h 04 min
